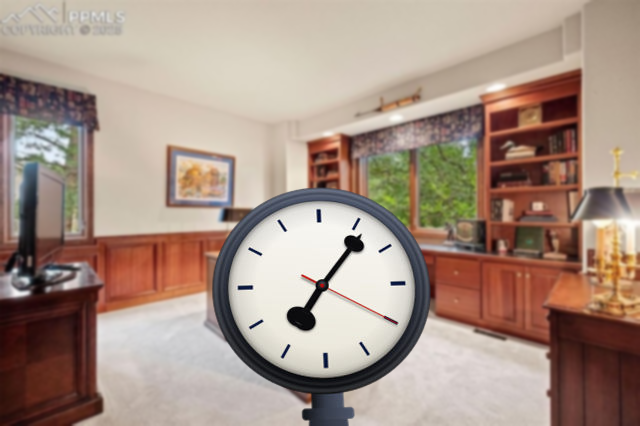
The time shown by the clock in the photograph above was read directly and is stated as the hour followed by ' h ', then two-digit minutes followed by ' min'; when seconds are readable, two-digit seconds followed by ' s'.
7 h 06 min 20 s
